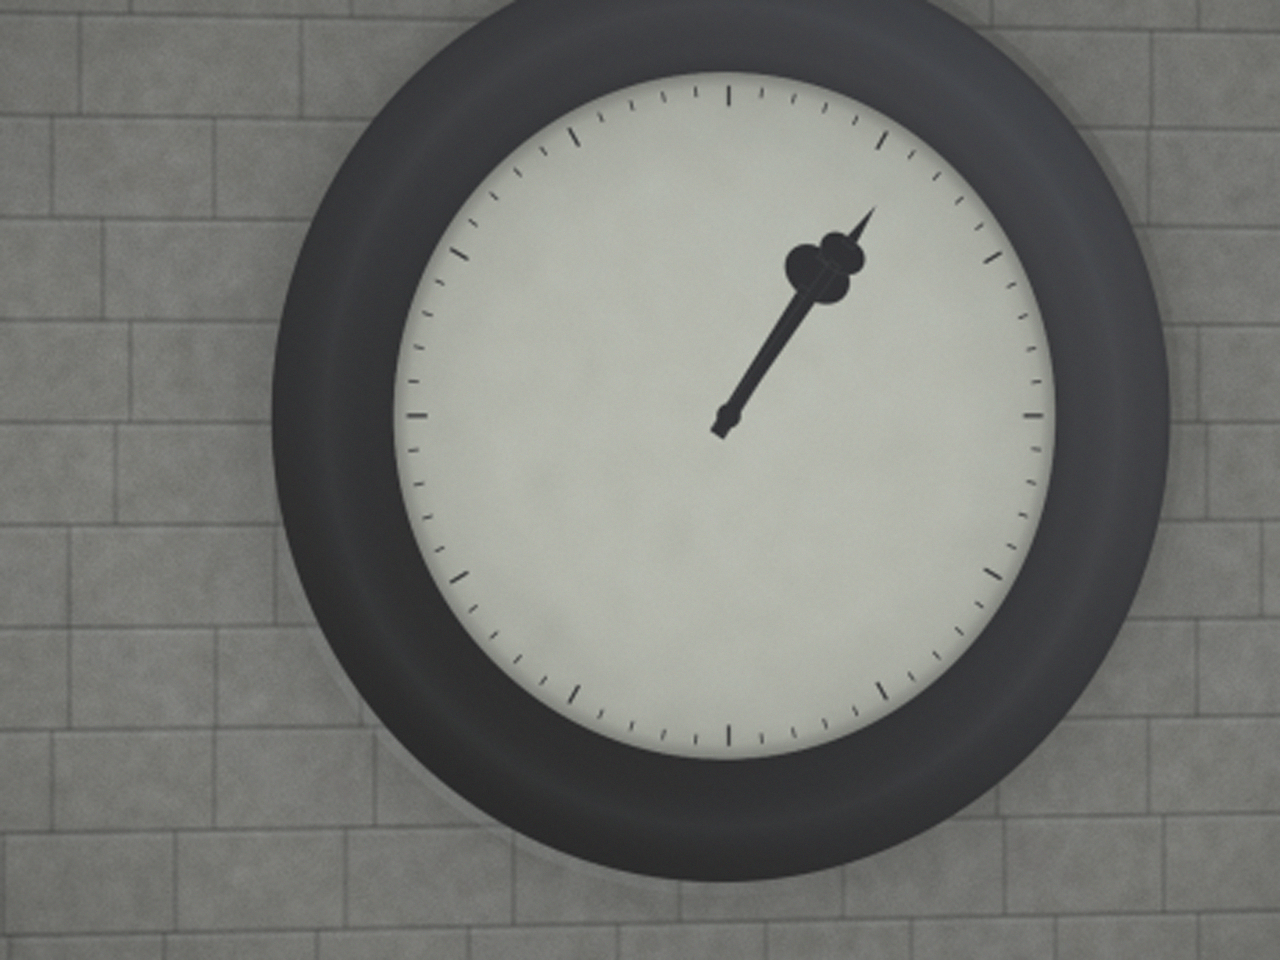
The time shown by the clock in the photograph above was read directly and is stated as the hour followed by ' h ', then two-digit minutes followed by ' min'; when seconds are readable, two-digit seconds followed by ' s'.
1 h 06 min
